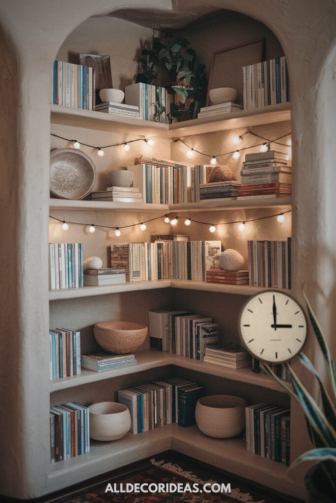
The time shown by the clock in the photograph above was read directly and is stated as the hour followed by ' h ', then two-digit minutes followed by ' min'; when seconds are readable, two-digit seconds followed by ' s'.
3 h 00 min
